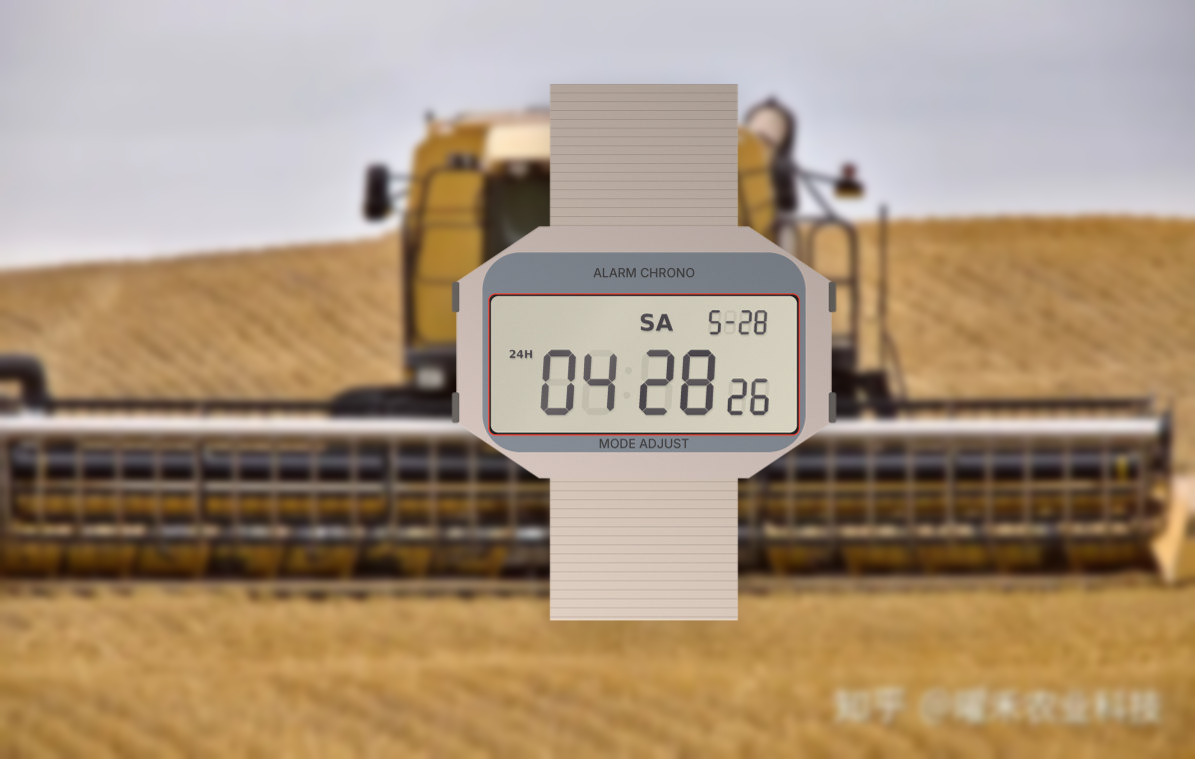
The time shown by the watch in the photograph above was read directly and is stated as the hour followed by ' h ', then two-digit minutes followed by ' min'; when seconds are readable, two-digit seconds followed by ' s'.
4 h 28 min 26 s
